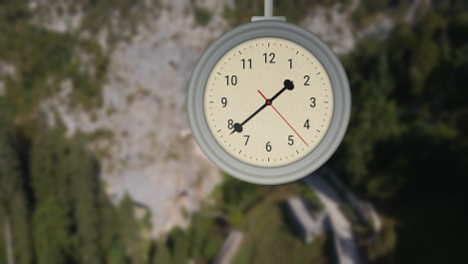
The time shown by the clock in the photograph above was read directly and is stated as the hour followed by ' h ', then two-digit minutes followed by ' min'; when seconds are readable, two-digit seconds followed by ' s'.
1 h 38 min 23 s
